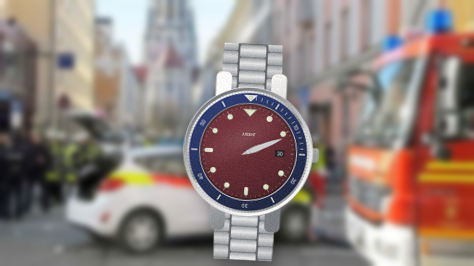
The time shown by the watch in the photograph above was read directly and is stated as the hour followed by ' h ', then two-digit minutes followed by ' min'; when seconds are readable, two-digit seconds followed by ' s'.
2 h 11 min
